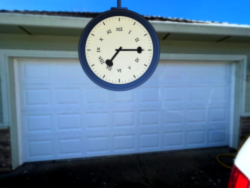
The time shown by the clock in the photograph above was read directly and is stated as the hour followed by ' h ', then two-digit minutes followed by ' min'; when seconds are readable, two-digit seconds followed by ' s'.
7 h 15 min
